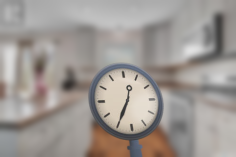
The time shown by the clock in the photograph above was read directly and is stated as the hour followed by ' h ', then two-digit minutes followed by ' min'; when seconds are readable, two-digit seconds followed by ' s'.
12 h 35 min
